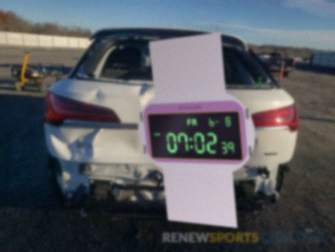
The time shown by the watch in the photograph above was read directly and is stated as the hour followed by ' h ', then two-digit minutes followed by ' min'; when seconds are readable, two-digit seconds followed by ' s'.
7 h 02 min
